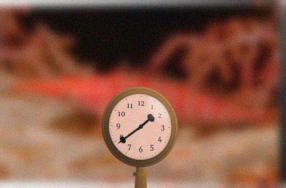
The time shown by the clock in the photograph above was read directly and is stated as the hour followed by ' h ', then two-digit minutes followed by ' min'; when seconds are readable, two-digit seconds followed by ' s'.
1 h 39 min
